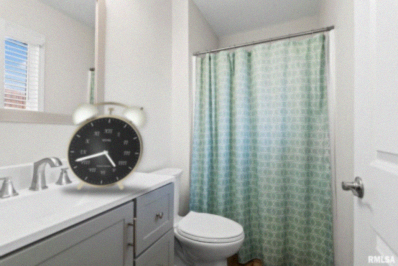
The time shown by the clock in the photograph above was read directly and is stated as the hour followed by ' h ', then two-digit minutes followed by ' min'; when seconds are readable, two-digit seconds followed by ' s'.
4 h 42 min
